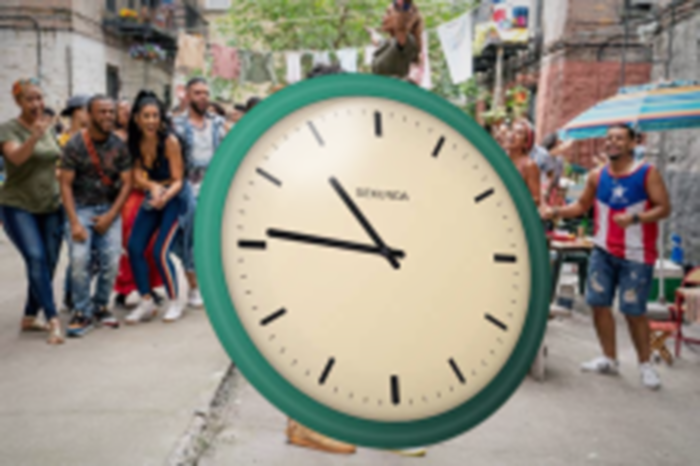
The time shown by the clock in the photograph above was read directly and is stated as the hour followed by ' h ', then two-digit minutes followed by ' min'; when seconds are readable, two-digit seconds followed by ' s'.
10 h 46 min
